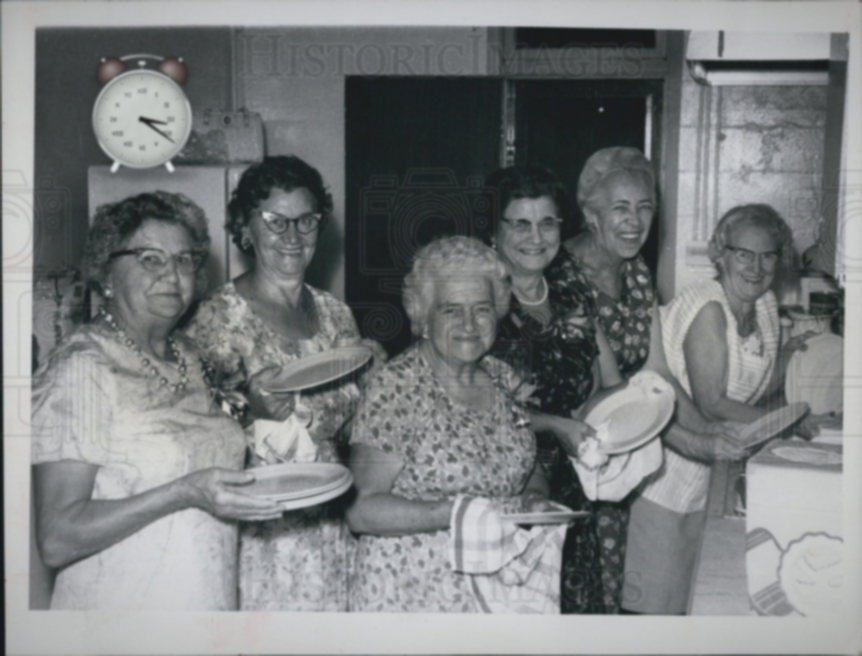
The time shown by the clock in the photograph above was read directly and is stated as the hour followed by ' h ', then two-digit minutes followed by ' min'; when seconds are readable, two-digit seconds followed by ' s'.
3 h 21 min
